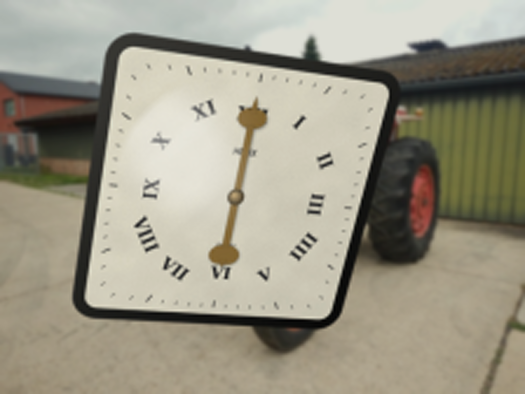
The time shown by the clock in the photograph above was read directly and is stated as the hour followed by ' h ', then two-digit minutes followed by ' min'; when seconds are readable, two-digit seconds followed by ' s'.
6 h 00 min
